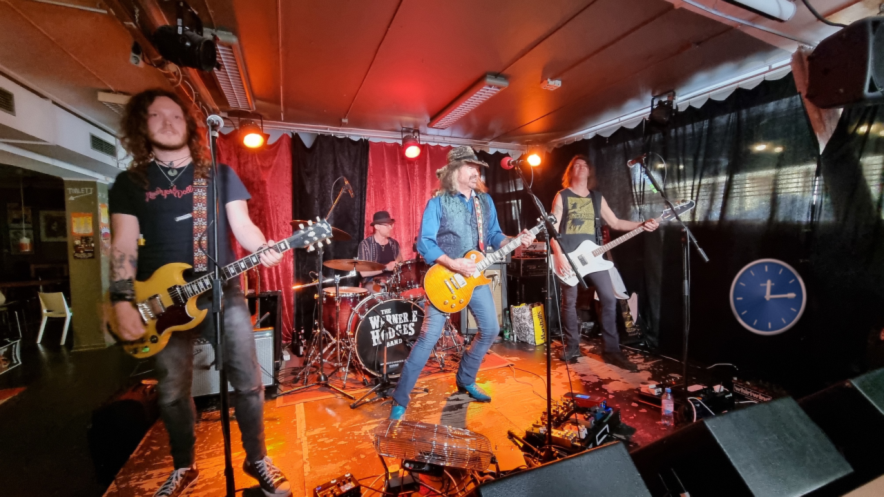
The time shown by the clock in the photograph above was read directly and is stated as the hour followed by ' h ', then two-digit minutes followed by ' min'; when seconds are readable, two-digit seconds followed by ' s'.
12 h 15 min
